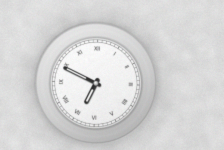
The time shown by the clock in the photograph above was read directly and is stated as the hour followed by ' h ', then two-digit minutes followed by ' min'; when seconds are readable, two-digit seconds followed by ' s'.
6 h 49 min
